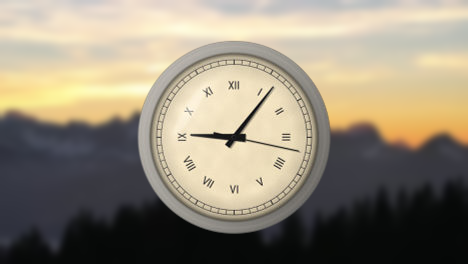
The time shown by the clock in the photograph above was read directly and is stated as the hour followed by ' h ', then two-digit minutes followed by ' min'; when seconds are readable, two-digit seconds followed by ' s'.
9 h 06 min 17 s
